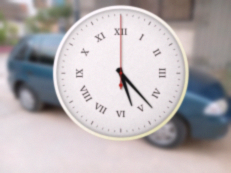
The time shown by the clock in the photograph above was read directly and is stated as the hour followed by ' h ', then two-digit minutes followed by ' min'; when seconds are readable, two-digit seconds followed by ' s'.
5 h 23 min 00 s
